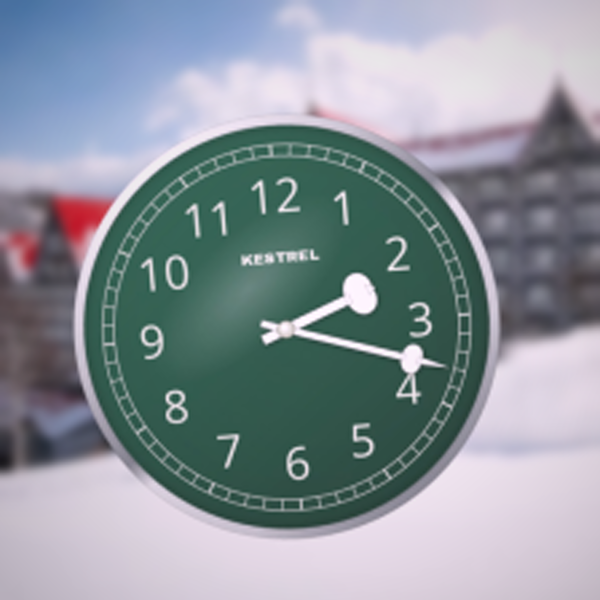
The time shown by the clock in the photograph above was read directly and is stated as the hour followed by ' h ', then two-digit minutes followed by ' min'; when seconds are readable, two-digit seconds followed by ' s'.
2 h 18 min
